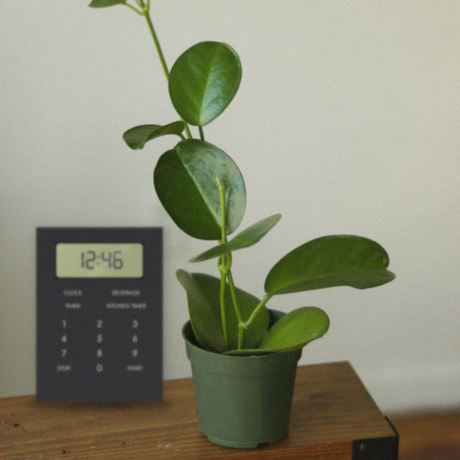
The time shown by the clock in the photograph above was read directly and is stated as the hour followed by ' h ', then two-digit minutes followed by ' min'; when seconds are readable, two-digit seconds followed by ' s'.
12 h 46 min
